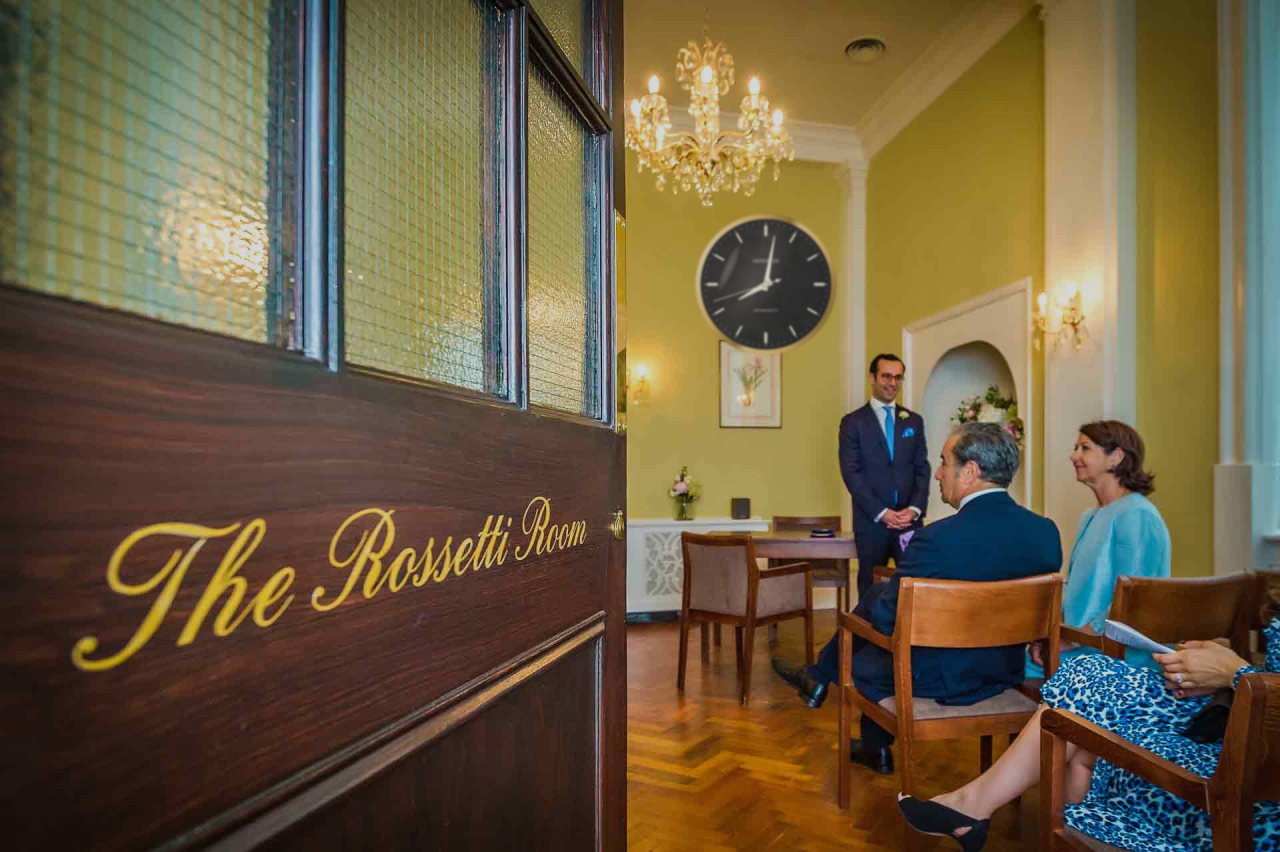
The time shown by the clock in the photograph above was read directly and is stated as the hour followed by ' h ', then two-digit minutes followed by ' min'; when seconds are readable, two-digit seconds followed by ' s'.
8 h 01 min 42 s
